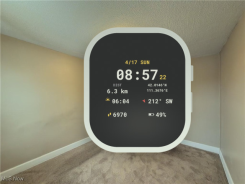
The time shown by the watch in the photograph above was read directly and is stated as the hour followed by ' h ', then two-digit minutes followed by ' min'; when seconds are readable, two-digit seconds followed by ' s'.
8 h 57 min
